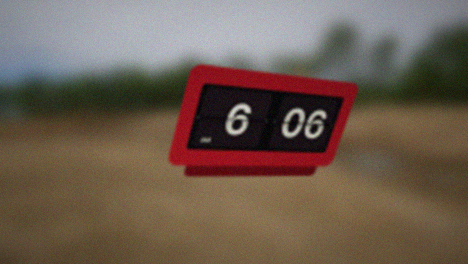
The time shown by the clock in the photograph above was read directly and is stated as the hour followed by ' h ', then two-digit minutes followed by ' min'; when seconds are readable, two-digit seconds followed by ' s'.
6 h 06 min
